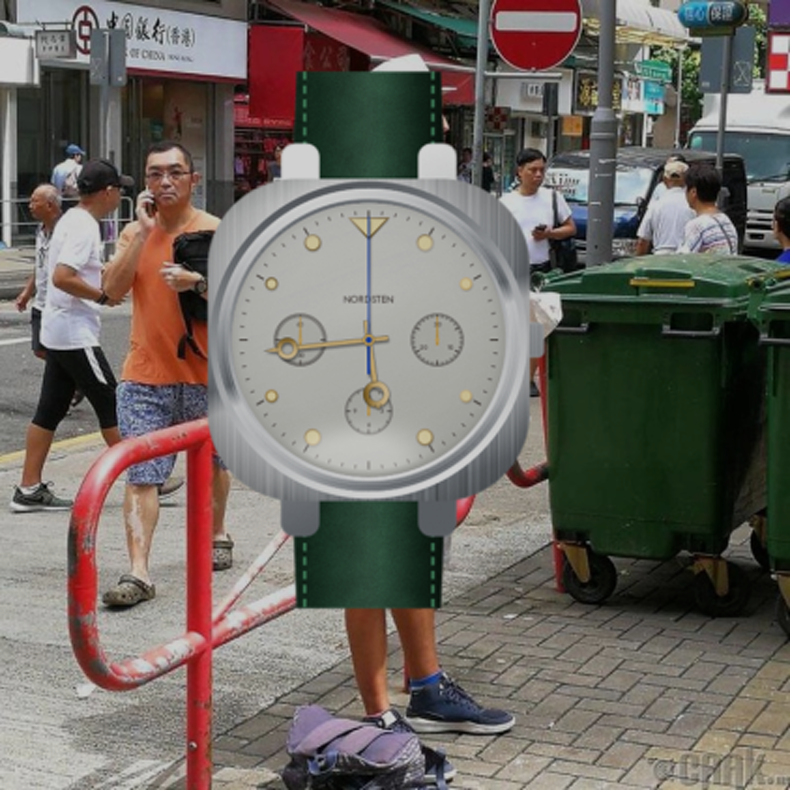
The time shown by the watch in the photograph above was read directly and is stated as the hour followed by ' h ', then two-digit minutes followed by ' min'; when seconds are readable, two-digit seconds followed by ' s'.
5 h 44 min
